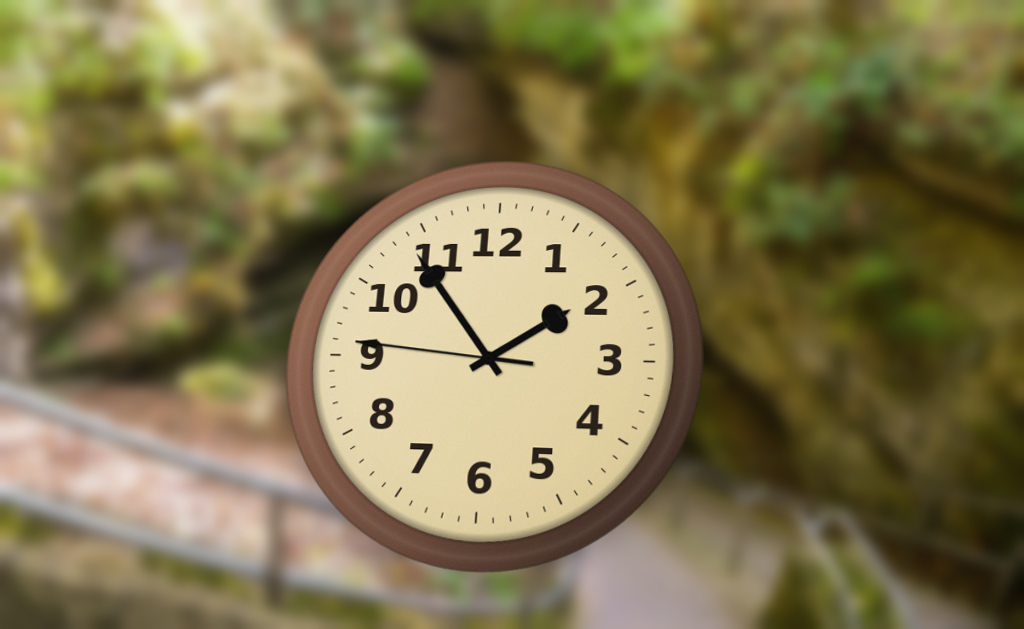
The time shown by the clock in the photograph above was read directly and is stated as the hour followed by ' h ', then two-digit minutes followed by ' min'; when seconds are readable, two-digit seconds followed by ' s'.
1 h 53 min 46 s
